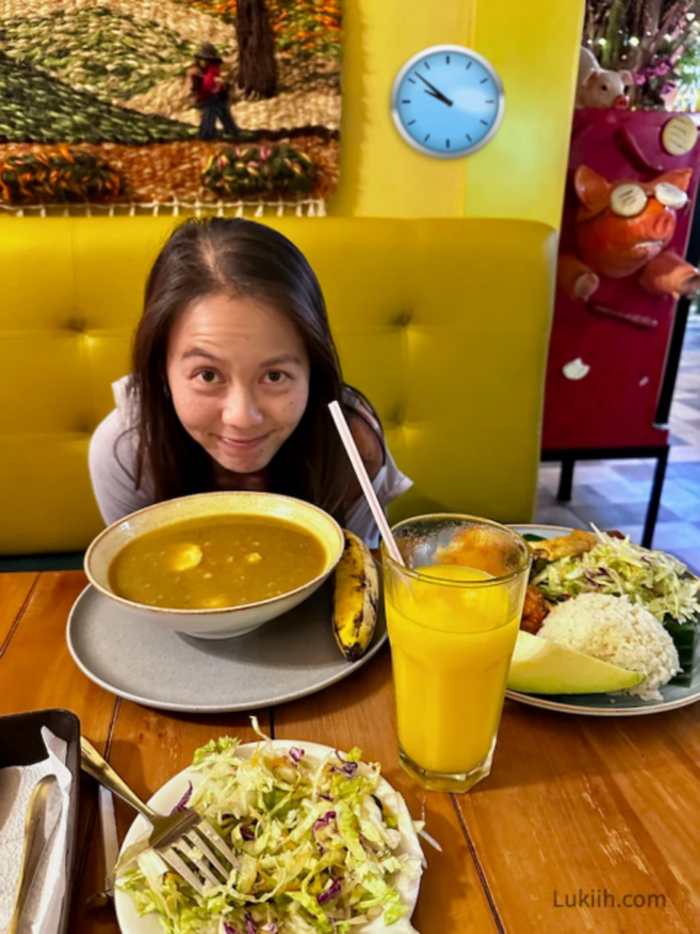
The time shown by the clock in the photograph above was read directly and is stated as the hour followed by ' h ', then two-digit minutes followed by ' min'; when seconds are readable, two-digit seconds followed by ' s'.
9 h 52 min
